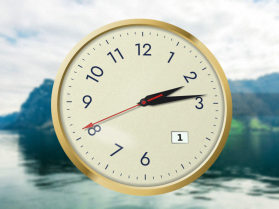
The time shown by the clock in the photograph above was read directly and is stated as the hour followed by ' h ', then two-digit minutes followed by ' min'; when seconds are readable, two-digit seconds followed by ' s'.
2 h 13 min 41 s
